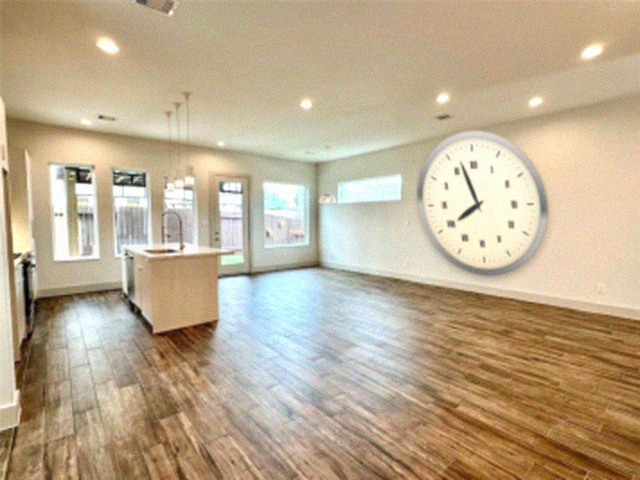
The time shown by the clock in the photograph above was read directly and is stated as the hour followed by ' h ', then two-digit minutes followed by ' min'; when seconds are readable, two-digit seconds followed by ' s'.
7 h 57 min
